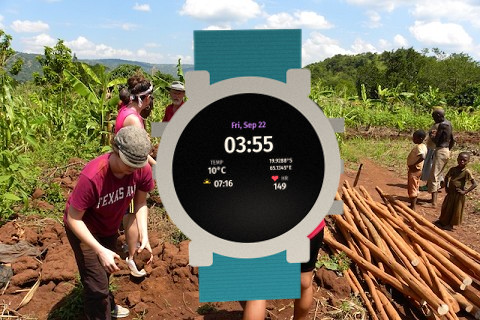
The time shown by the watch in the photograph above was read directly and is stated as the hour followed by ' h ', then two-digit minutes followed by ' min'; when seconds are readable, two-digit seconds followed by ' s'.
3 h 55 min
